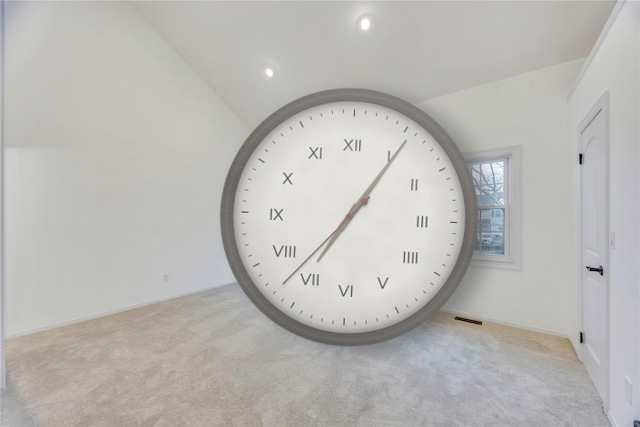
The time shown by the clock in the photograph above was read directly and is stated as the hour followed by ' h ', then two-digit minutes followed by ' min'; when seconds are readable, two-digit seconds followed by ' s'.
7 h 05 min 37 s
